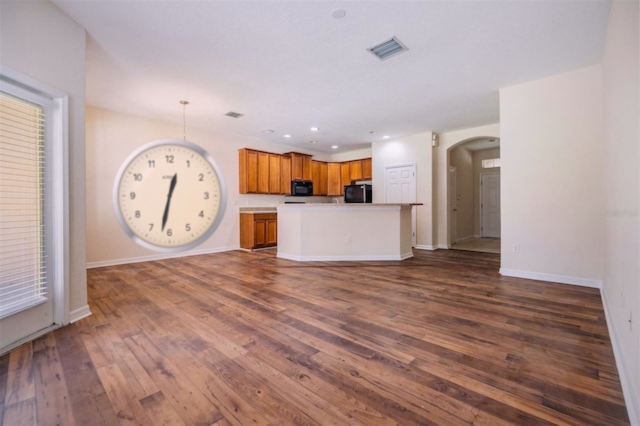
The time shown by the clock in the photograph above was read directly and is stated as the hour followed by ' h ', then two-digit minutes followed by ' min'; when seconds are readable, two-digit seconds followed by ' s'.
12 h 32 min
